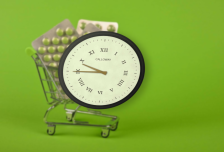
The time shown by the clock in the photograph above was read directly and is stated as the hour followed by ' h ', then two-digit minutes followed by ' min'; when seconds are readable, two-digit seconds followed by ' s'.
9 h 45 min
